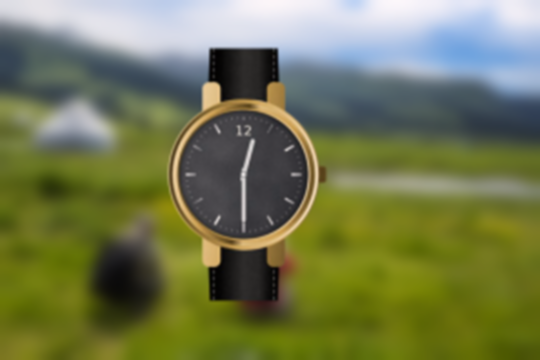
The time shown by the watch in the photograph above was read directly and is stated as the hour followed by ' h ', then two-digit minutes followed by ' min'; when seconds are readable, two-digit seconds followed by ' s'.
12 h 30 min
